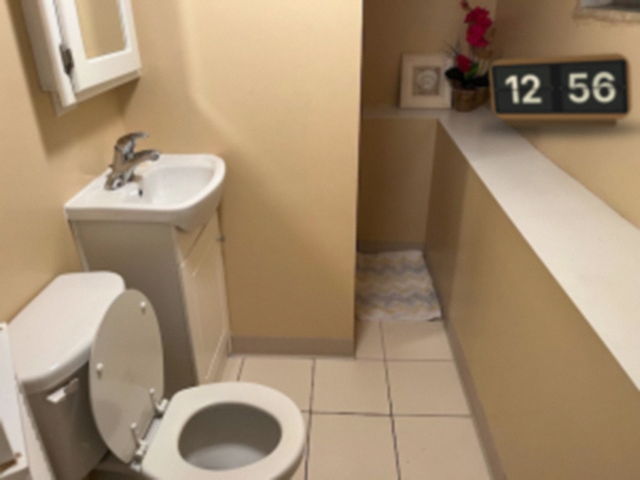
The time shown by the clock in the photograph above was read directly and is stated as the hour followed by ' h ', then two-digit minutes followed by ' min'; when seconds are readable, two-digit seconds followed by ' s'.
12 h 56 min
